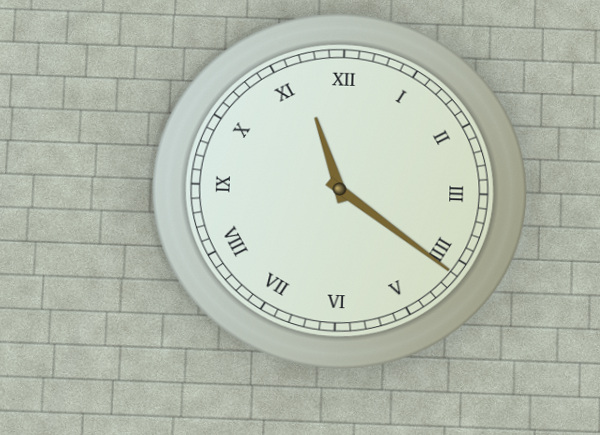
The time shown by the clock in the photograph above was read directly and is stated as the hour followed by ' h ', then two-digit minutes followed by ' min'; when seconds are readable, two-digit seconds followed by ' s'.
11 h 21 min
